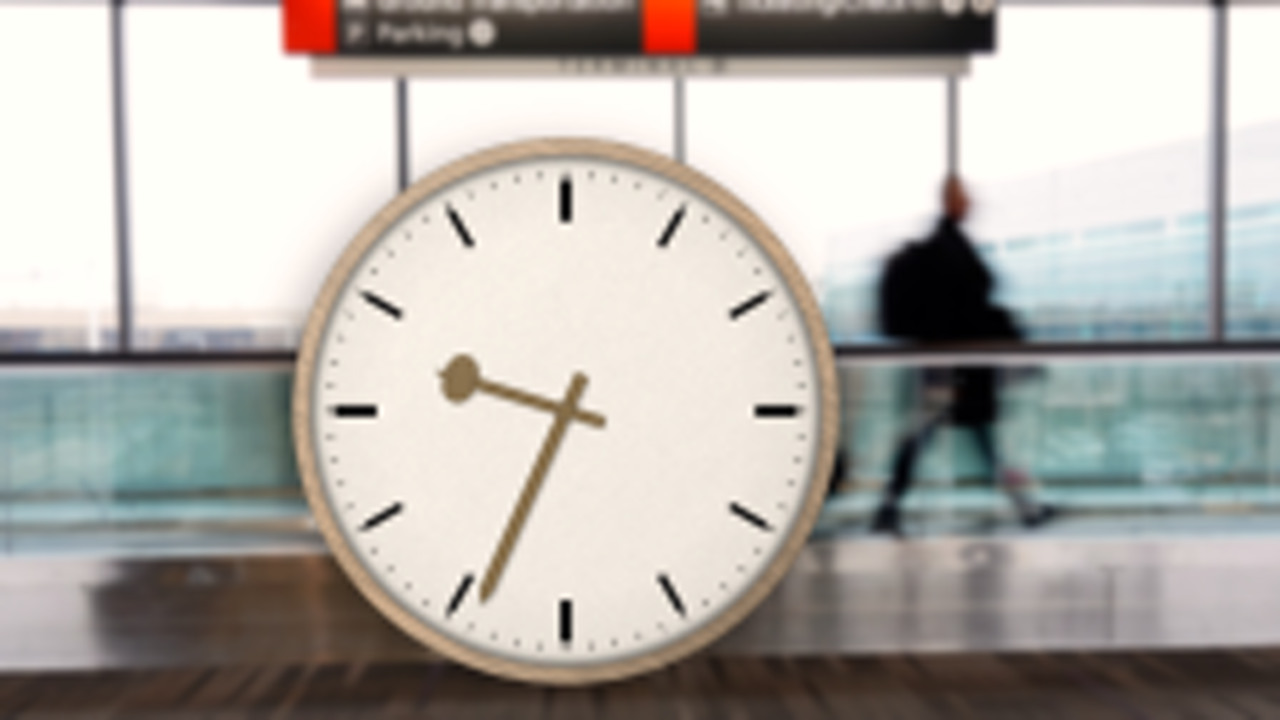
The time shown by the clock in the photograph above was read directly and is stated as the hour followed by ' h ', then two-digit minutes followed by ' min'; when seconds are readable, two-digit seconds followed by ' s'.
9 h 34 min
